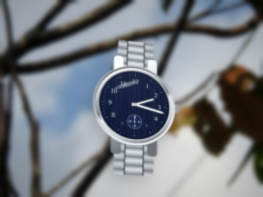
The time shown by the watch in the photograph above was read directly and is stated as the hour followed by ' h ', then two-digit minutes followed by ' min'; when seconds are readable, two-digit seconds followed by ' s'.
2 h 17 min
